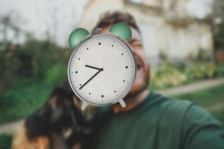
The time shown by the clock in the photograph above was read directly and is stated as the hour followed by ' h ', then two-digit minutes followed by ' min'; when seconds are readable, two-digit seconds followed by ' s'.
9 h 39 min
